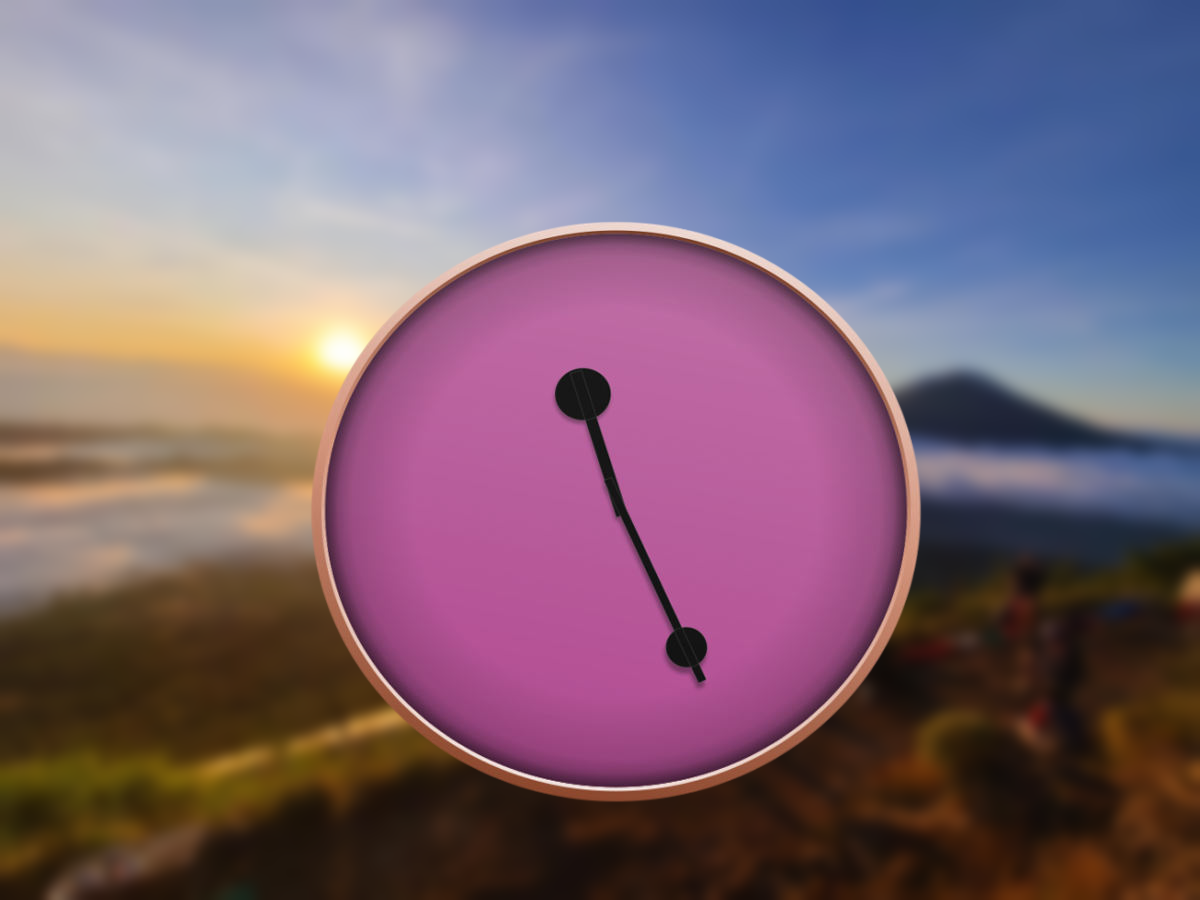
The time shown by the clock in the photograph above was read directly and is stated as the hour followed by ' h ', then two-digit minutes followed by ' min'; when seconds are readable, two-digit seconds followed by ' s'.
11 h 26 min
